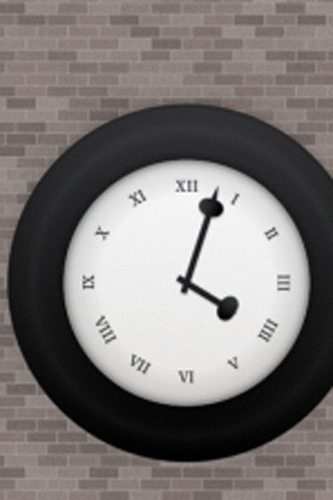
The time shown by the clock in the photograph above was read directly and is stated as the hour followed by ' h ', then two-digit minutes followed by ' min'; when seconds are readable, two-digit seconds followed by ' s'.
4 h 03 min
